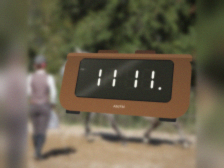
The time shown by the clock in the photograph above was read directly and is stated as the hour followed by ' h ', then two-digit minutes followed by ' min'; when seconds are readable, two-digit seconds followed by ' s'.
11 h 11 min
